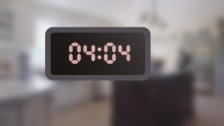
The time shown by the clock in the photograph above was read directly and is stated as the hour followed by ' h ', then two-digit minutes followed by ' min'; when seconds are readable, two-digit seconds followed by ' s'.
4 h 04 min
